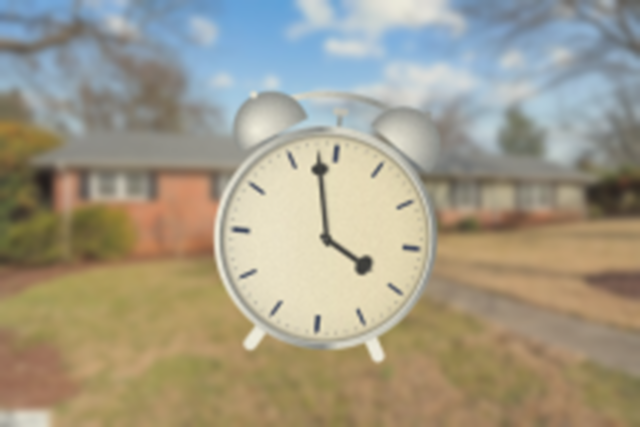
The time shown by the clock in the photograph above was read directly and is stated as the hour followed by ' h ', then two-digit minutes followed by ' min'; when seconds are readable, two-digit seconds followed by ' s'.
3 h 58 min
